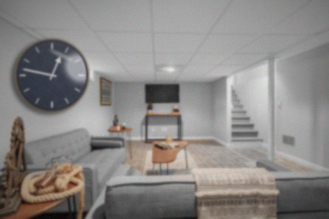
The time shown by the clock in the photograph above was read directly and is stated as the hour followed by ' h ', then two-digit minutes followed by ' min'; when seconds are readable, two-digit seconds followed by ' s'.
12 h 47 min
